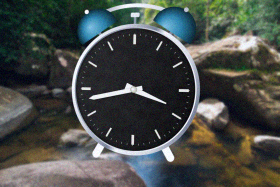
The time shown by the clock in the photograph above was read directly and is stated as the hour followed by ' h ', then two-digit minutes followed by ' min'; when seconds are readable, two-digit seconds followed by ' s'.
3 h 43 min
